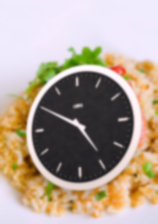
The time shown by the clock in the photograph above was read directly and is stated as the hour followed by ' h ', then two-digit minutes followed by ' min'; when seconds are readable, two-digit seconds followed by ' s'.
4 h 50 min
